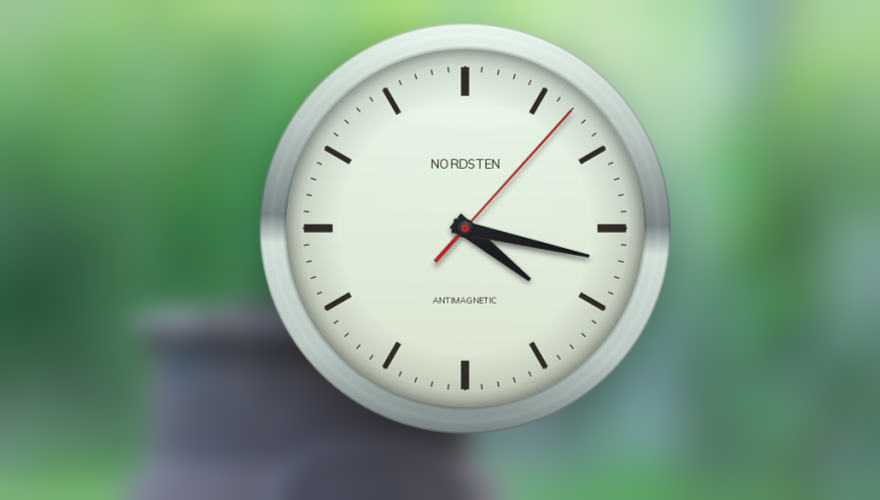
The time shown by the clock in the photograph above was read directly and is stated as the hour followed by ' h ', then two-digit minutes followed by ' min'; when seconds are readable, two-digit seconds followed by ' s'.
4 h 17 min 07 s
